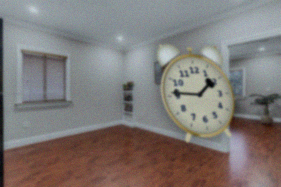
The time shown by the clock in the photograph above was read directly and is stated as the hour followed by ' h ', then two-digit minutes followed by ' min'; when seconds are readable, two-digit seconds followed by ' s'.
1 h 46 min
